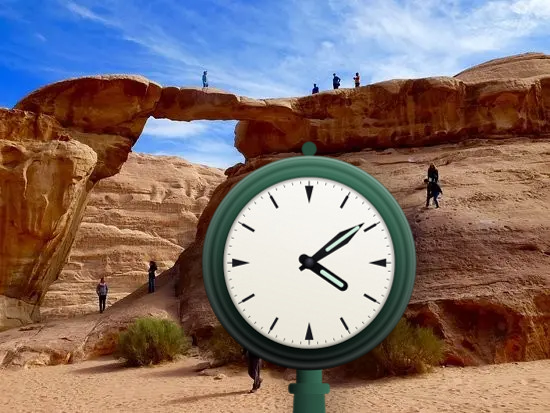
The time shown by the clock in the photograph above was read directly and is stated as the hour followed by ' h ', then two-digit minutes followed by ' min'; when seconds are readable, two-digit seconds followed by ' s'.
4 h 09 min
